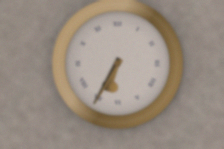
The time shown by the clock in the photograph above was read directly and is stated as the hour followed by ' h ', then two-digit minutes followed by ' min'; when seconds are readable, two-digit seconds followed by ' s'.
6 h 35 min
